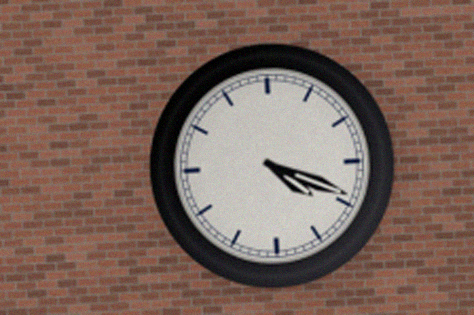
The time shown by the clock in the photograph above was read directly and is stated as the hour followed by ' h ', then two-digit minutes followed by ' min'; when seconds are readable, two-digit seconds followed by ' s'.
4 h 19 min
